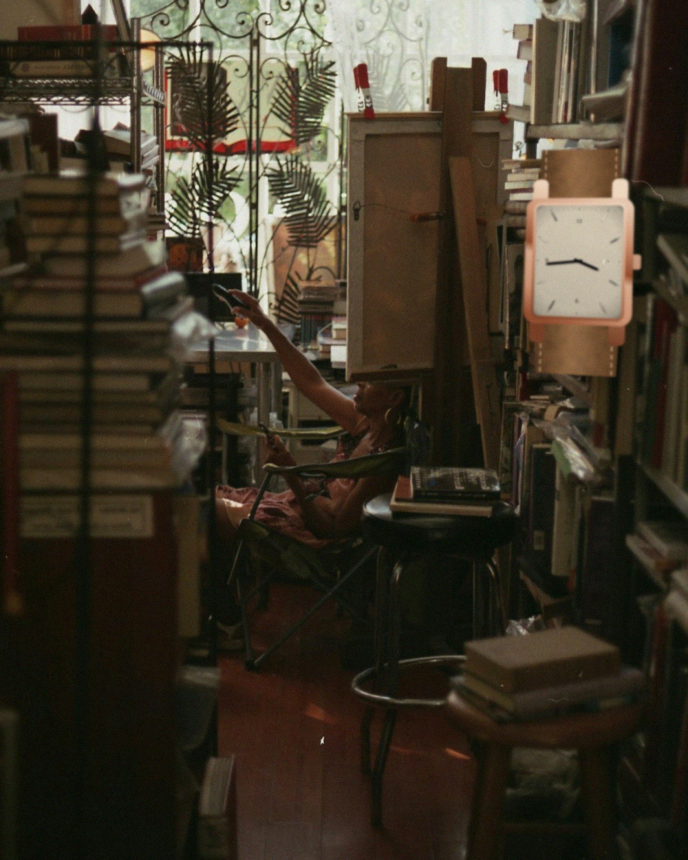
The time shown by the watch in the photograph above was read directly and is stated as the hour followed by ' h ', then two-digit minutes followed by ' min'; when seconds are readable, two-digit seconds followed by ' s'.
3 h 44 min
